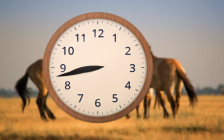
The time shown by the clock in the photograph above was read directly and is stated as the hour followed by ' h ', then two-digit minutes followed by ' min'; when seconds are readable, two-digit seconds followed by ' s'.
8 h 43 min
